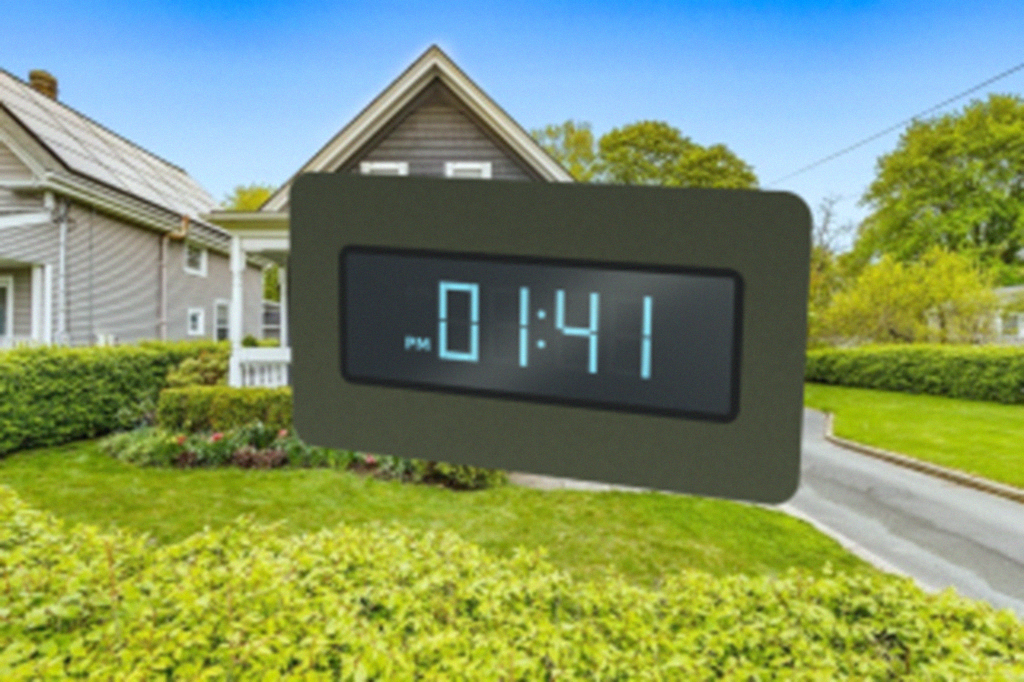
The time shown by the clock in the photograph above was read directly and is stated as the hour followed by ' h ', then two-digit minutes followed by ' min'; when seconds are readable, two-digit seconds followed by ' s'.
1 h 41 min
